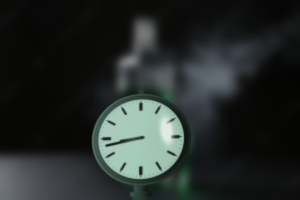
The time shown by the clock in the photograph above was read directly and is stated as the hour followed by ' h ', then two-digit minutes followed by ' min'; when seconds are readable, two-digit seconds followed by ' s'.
8 h 43 min
